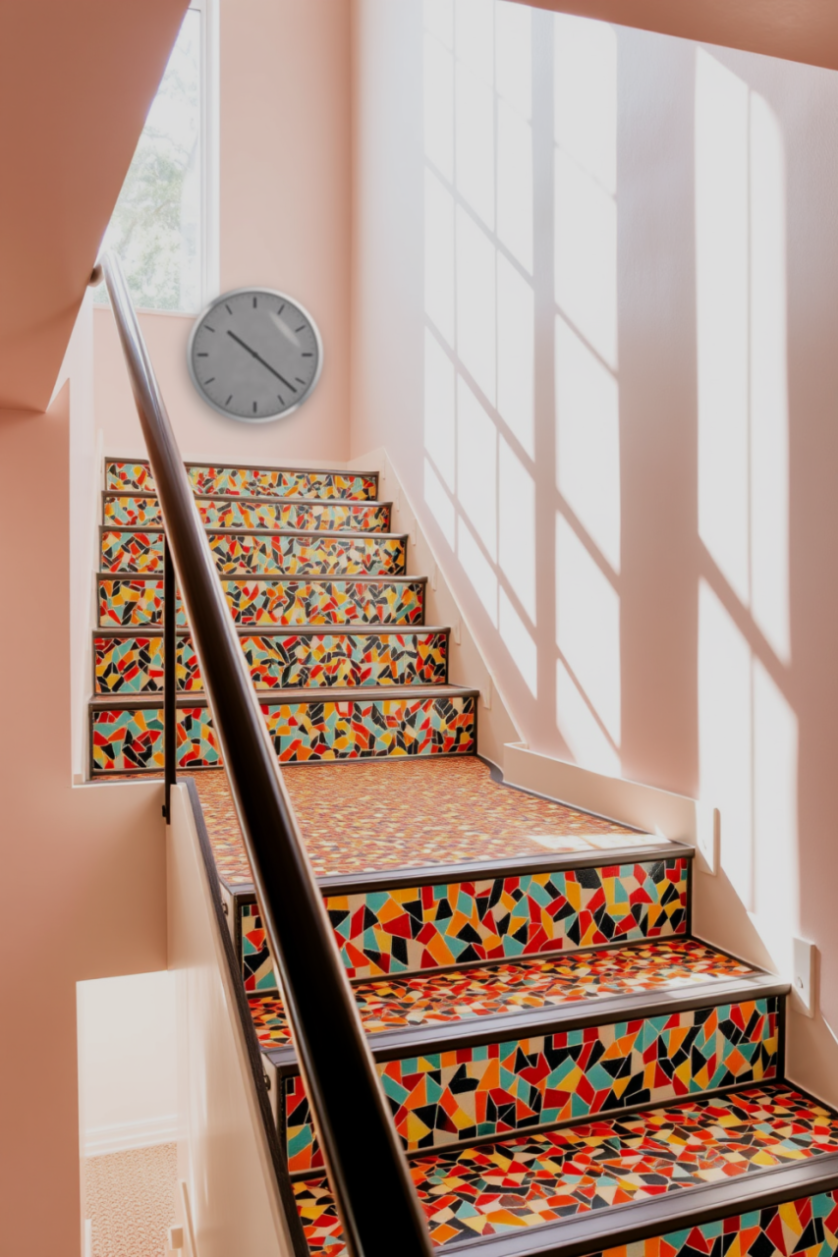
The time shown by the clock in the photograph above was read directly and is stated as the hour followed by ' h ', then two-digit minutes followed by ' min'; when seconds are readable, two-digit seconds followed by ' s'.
10 h 22 min
